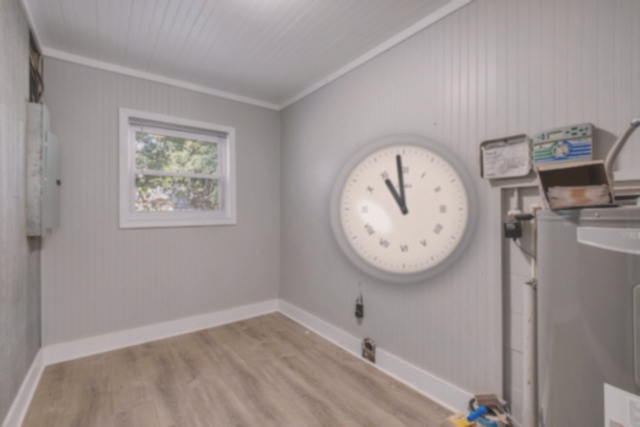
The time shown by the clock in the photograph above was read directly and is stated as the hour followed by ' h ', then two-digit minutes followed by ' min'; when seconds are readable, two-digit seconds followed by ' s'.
10 h 59 min
